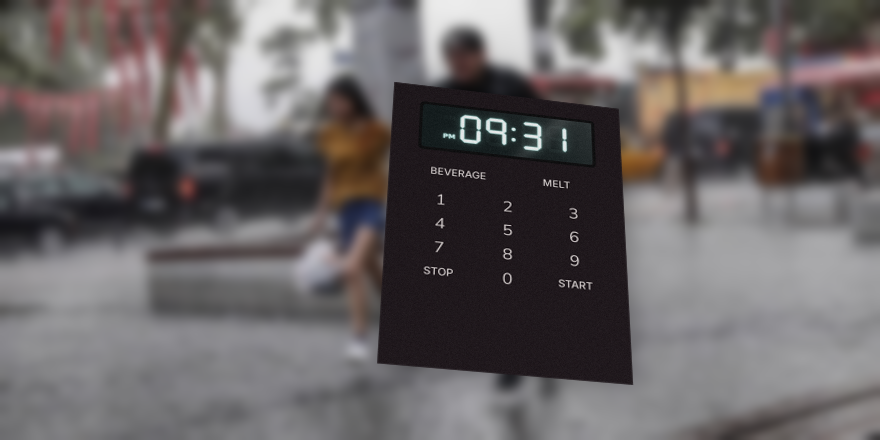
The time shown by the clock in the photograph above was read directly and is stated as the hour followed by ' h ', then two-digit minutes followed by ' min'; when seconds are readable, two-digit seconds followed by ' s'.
9 h 31 min
